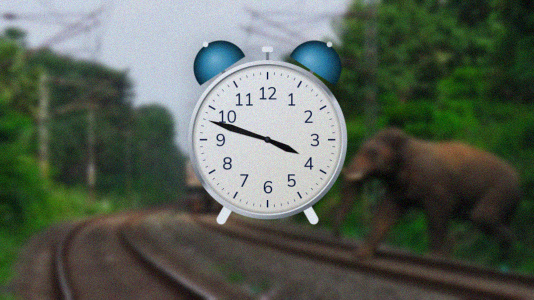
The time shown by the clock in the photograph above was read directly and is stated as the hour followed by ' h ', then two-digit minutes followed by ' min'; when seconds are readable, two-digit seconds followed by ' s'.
3 h 48 min
